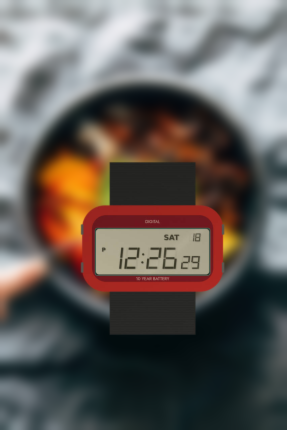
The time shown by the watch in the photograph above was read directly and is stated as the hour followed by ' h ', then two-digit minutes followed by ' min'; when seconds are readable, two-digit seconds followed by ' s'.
12 h 26 min 29 s
